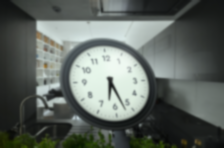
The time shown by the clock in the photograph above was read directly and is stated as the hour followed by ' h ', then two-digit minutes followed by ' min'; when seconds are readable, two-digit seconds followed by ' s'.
6 h 27 min
